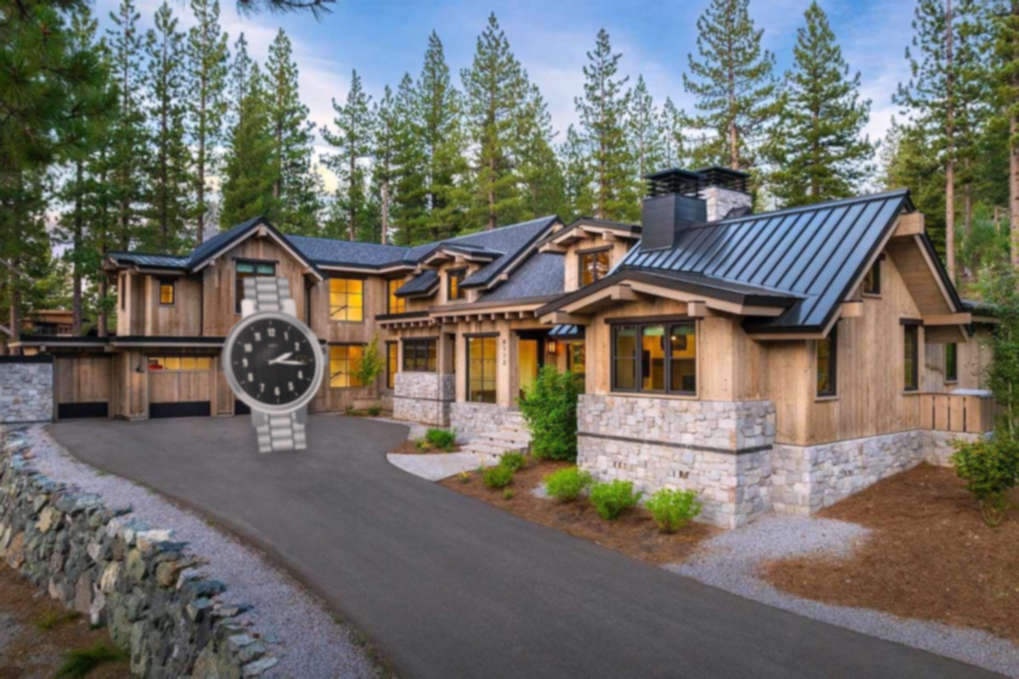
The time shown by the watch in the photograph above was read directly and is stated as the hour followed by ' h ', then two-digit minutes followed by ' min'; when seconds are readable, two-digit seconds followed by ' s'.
2 h 16 min
